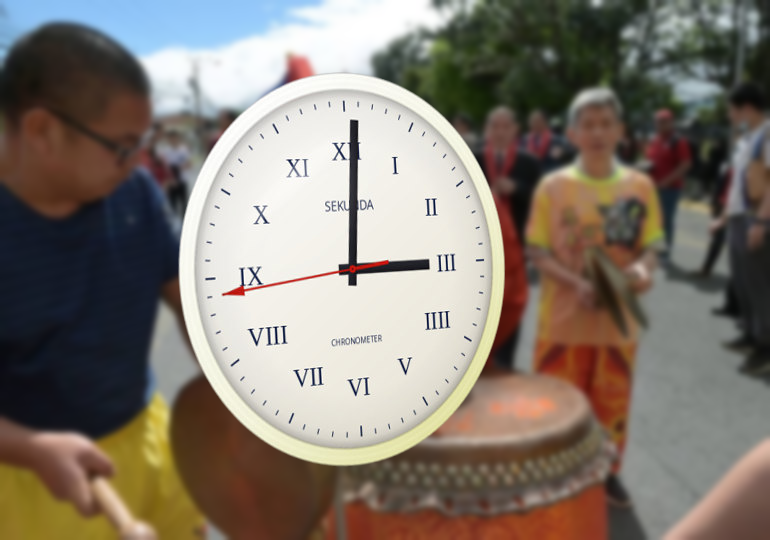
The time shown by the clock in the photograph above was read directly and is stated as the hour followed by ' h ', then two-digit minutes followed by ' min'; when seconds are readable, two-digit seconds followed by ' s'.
3 h 00 min 44 s
